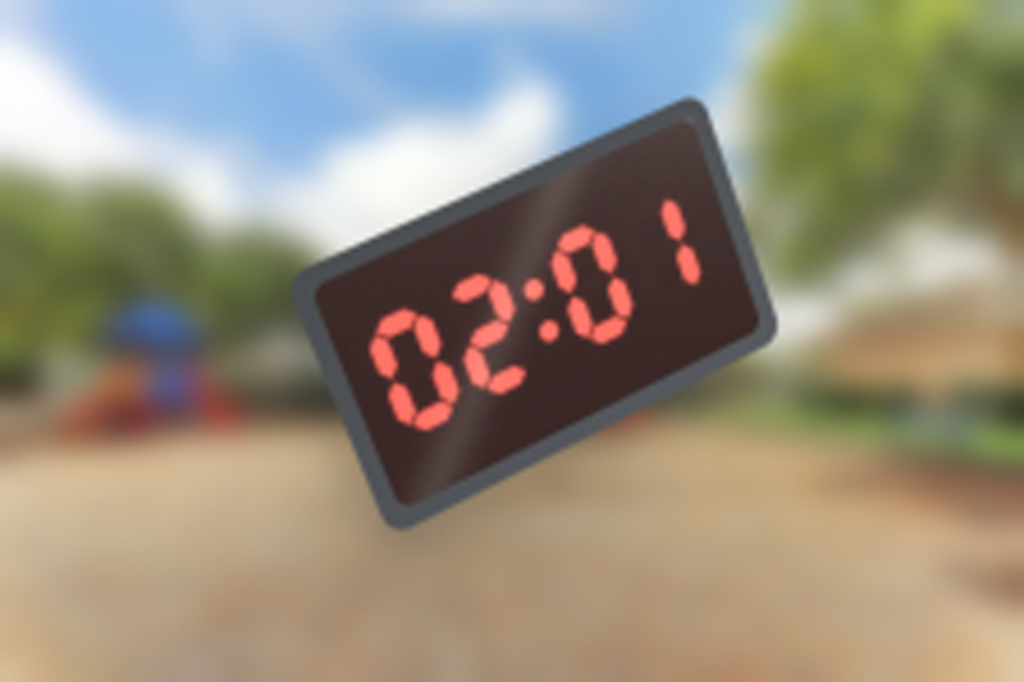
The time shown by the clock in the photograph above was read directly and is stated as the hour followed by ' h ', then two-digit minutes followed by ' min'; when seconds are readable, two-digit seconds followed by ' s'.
2 h 01 min
